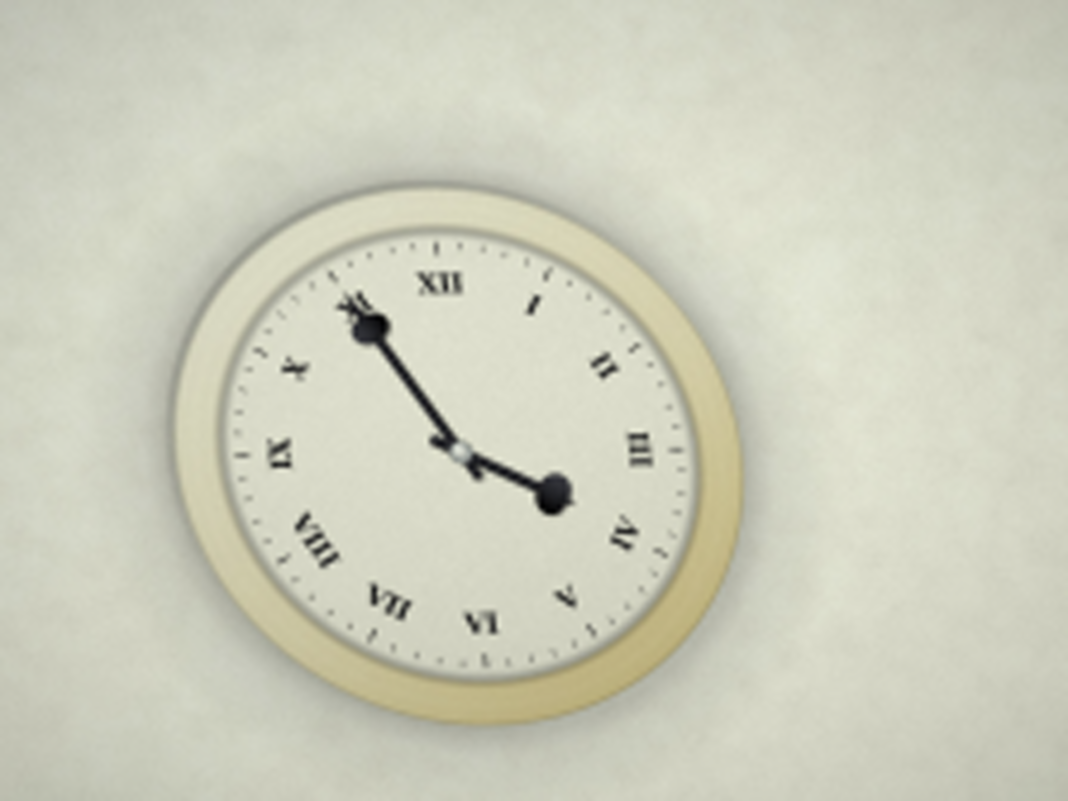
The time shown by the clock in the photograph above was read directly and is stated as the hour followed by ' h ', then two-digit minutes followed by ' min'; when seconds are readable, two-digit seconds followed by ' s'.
3 h 55 min
